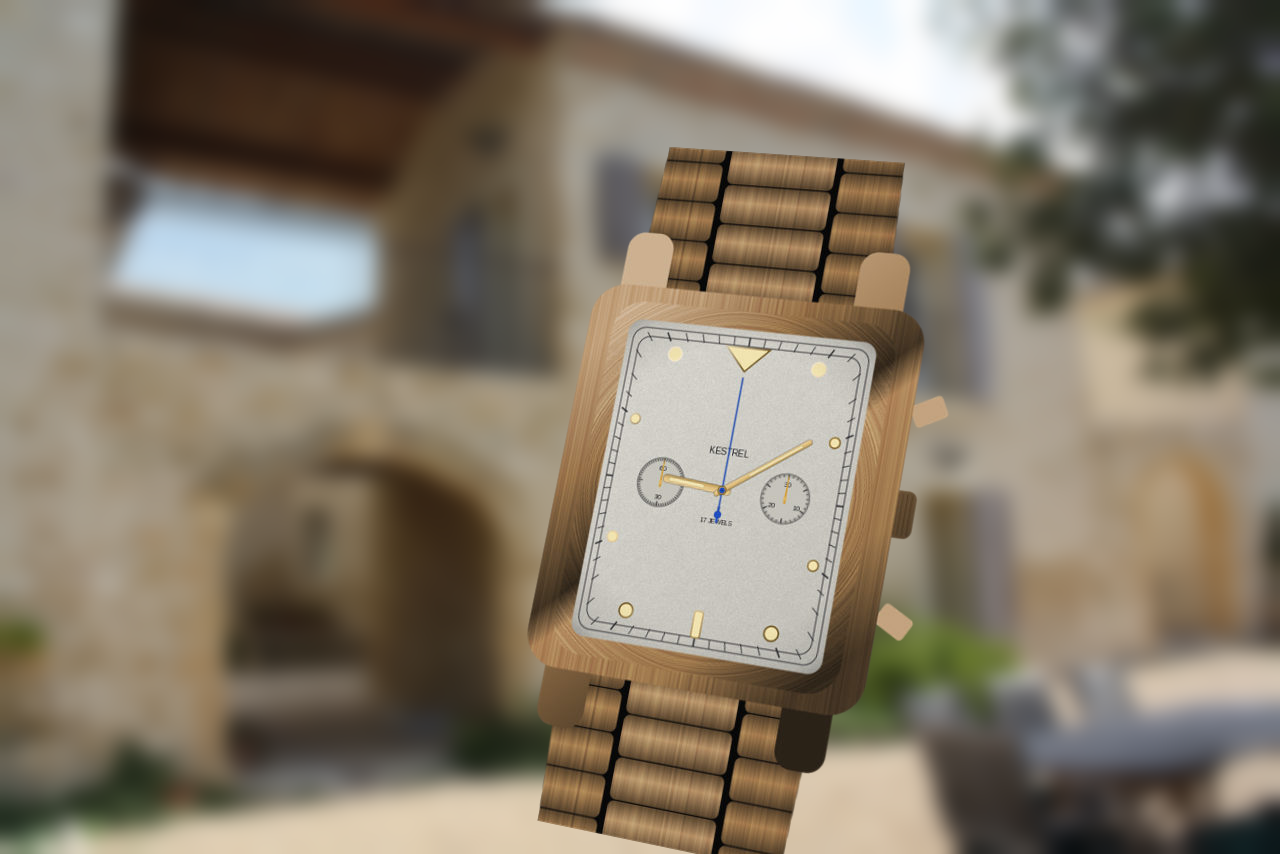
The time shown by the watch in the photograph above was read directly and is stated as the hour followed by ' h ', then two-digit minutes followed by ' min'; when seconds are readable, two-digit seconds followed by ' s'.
9 h 09 min
